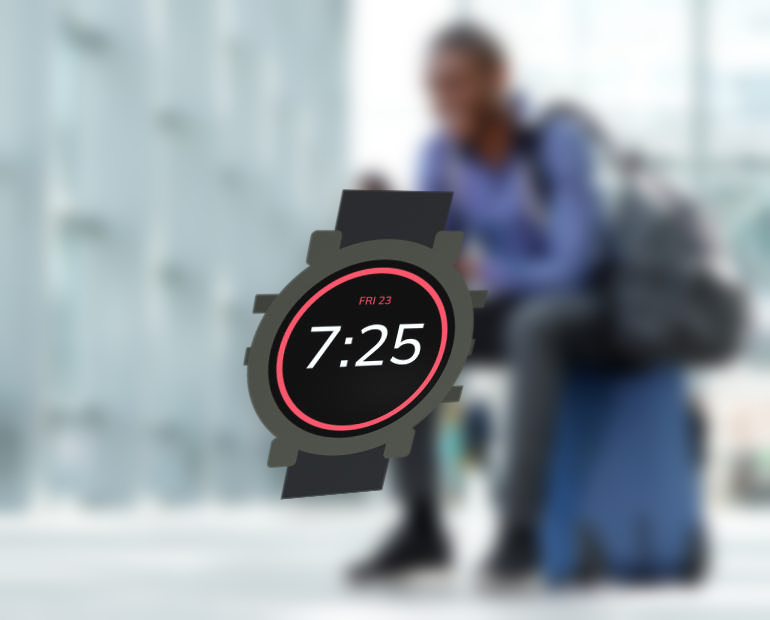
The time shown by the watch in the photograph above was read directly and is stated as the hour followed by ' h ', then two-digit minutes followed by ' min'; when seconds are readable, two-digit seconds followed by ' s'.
7 h 25 min
